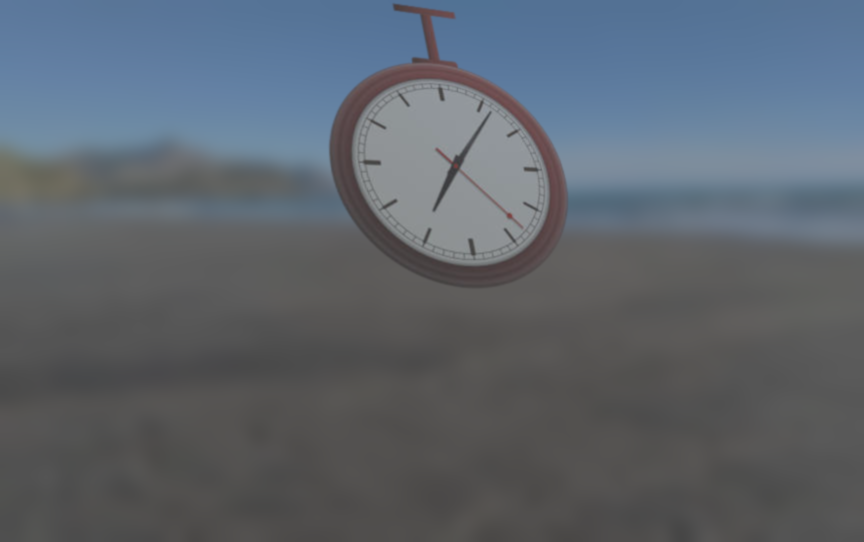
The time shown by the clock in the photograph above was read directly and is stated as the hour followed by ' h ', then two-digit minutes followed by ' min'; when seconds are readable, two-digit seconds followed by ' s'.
7 h 06 min 23 s
